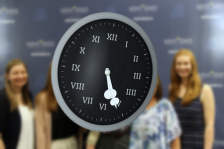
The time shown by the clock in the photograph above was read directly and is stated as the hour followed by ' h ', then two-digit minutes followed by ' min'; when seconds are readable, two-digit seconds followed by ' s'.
5 h 26 min
